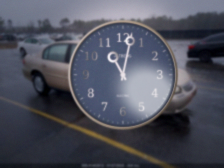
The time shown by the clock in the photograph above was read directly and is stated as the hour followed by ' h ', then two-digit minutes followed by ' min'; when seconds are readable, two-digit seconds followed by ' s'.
11 h 02 min
